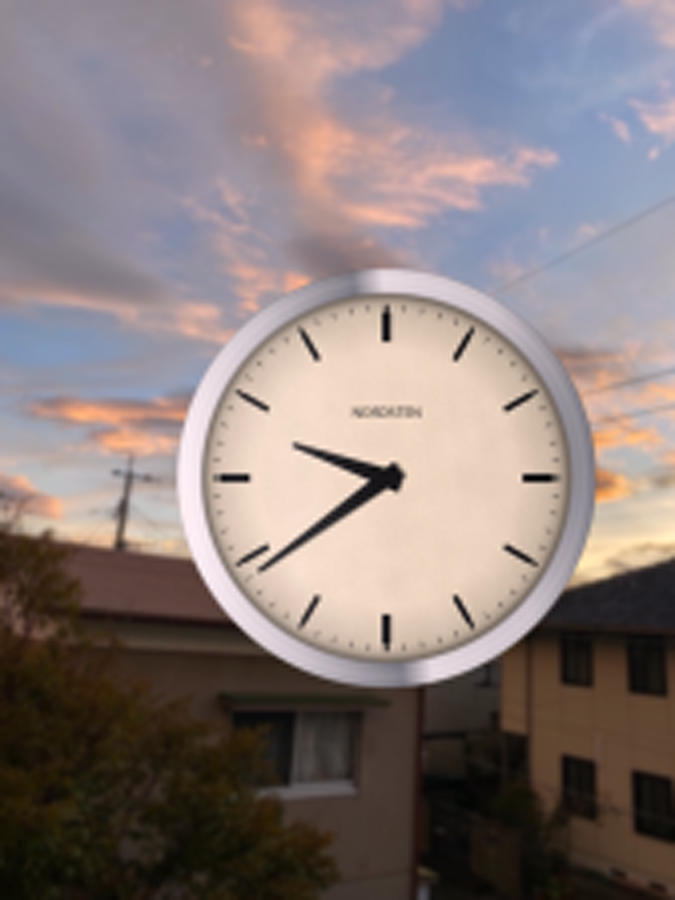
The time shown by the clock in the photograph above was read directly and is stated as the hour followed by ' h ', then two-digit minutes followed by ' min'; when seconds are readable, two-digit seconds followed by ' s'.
9 h 39 min
